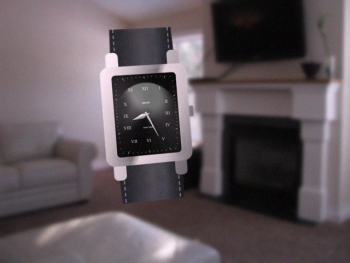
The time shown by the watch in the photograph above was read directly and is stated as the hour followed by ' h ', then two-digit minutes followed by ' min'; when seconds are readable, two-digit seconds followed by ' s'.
8 h 26 min
